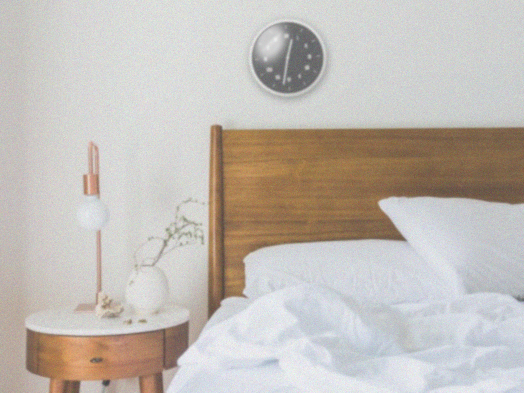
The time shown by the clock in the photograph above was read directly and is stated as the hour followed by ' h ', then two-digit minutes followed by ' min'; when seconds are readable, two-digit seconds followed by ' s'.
12 h 32 min
